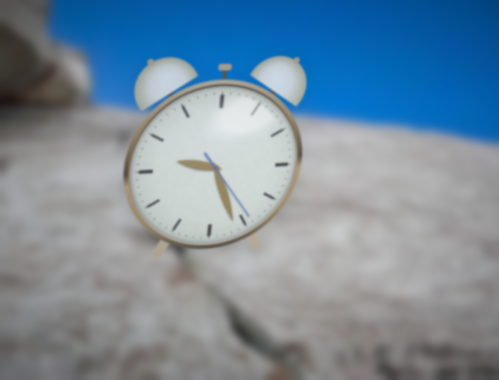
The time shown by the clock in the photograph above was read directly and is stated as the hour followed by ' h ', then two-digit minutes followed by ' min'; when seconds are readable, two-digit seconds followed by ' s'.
9 h 26 min 24 s
